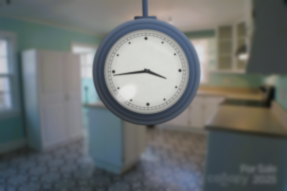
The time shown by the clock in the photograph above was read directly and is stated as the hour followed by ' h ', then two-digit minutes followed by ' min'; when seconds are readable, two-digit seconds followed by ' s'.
3 h 44 min
